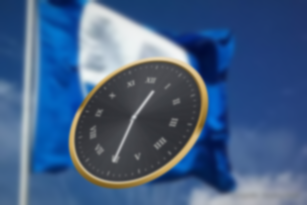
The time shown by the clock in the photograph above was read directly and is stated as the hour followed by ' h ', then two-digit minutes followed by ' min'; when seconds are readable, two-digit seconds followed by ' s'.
12 h 30 min
